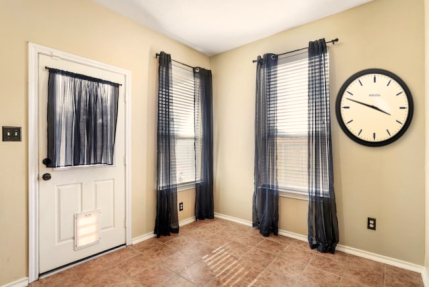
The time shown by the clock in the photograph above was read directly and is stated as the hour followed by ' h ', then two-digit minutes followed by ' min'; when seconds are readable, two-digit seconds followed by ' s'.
3 h 48 min
